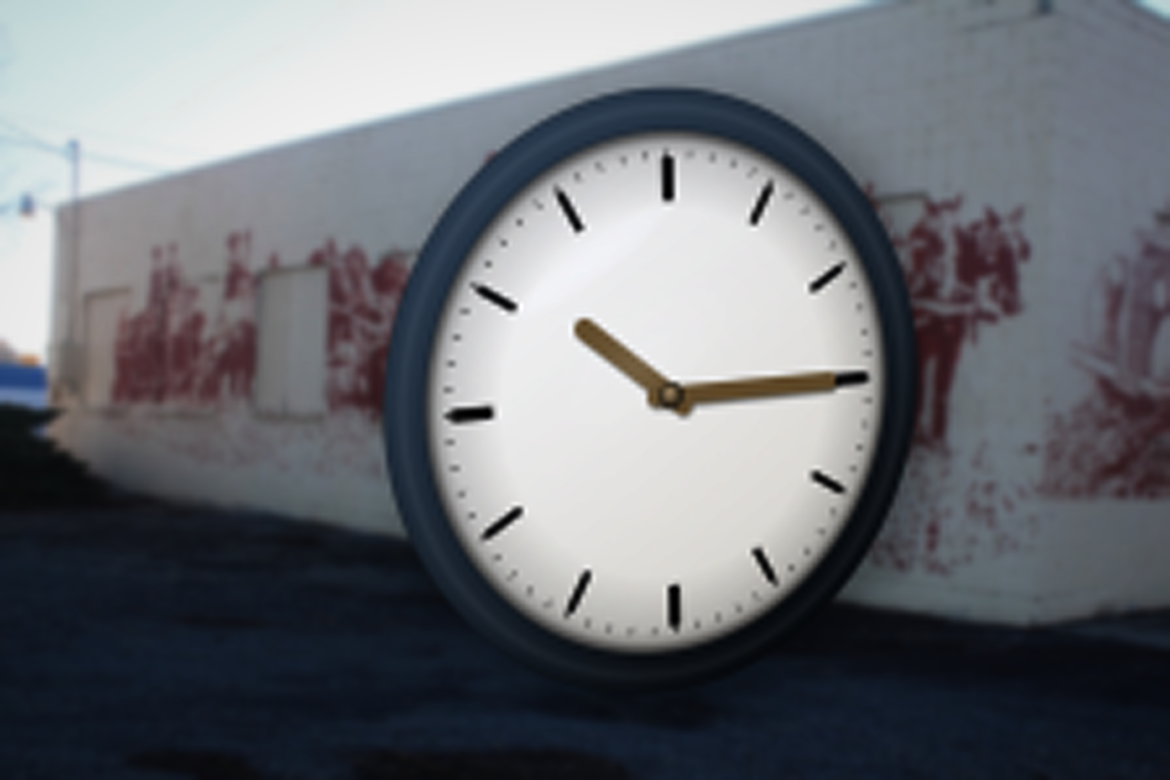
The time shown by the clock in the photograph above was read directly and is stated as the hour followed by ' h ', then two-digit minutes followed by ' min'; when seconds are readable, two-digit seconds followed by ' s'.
10 h 15 min
